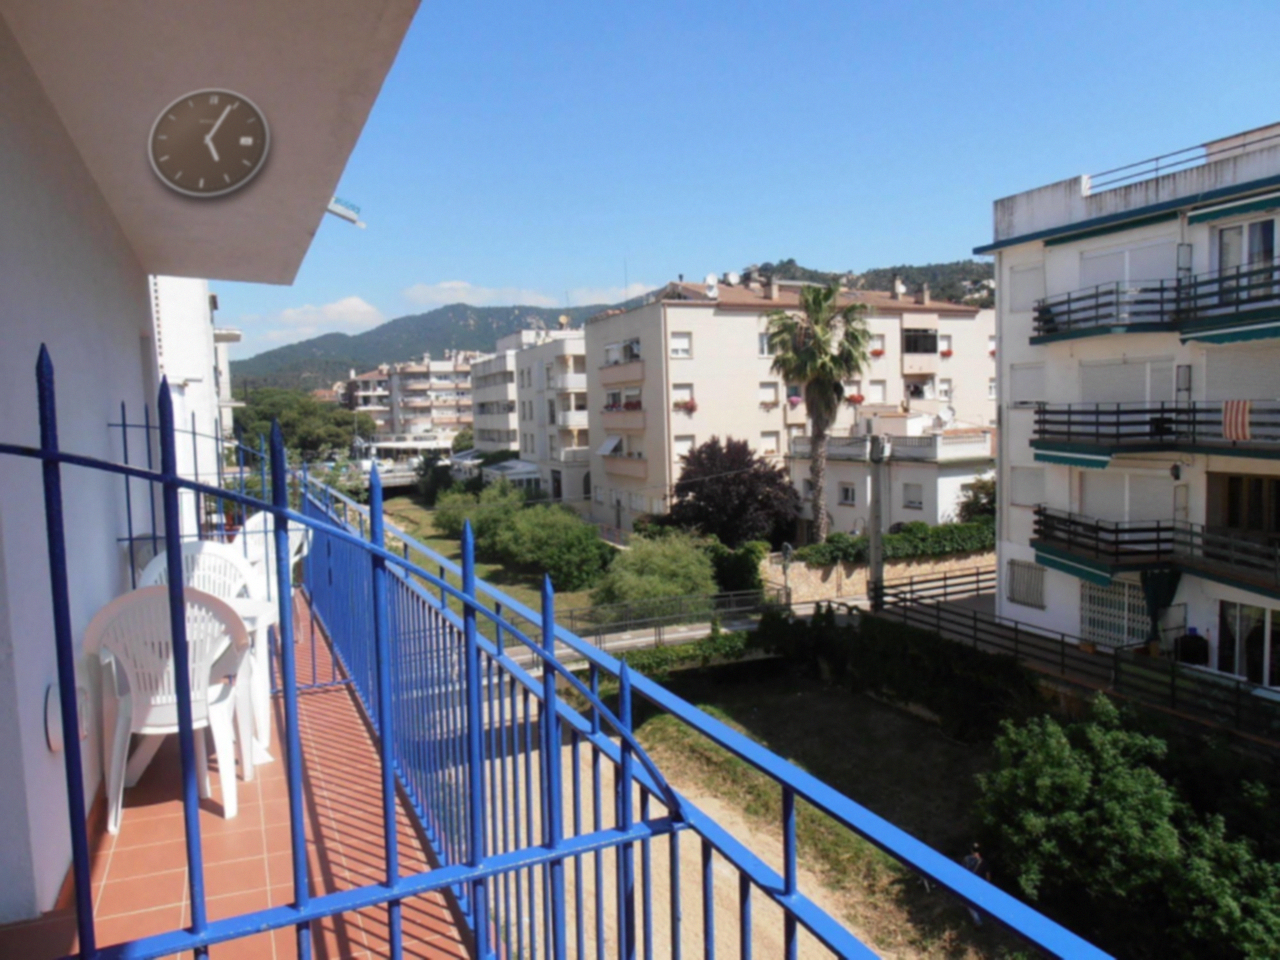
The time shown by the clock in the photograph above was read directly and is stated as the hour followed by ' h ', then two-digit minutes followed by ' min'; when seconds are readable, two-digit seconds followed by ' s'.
5 h 04 min
